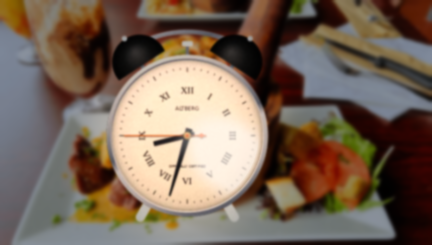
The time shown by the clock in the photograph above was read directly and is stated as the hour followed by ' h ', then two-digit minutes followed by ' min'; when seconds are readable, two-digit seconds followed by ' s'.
8 h 32 min 45 s
